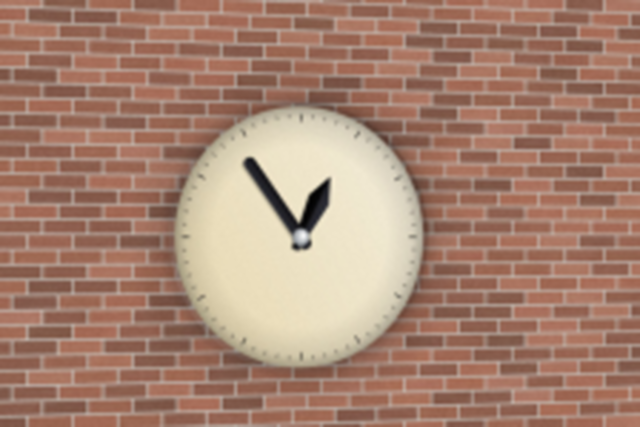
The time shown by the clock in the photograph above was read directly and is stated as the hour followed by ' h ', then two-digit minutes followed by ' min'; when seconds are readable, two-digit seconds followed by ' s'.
12 h 54 min
